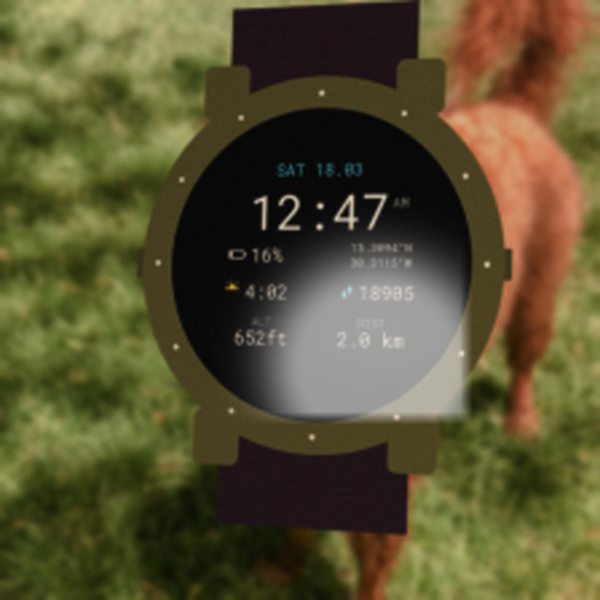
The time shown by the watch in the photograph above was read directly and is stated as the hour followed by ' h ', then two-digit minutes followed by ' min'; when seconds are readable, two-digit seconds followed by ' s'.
12 h 47 min
